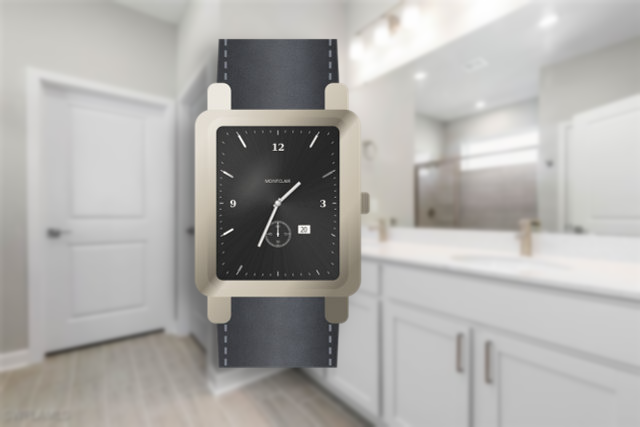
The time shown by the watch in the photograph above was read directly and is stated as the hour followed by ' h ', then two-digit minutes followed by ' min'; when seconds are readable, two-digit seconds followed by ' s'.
1 h 34 min
